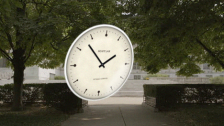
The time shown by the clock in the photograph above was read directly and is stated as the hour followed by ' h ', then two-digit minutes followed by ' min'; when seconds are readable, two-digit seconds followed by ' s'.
1 h 53 min
